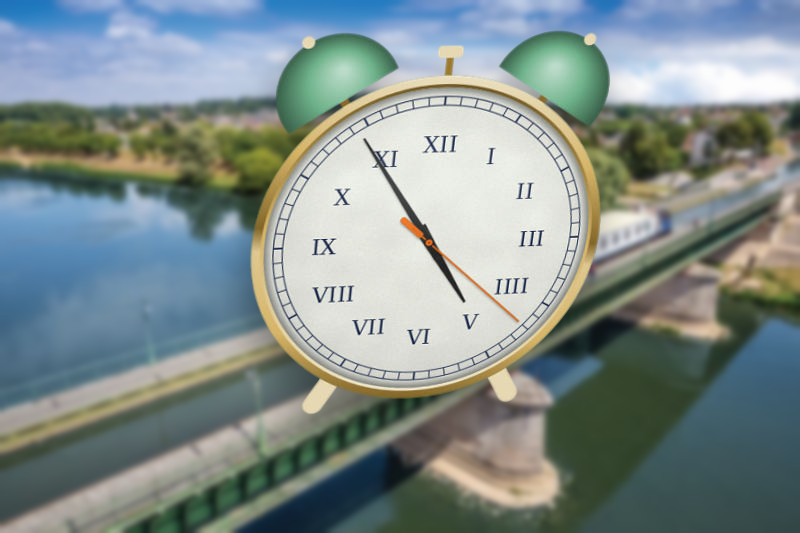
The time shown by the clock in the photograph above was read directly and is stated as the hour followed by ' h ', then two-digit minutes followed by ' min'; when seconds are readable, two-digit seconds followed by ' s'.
4 h 54 min 22 s
